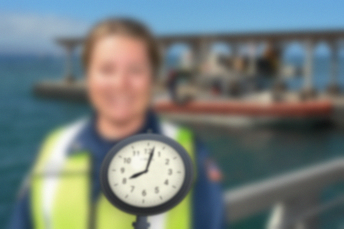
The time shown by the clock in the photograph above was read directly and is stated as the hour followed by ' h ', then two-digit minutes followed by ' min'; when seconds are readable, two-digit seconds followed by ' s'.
8 h 02 min
